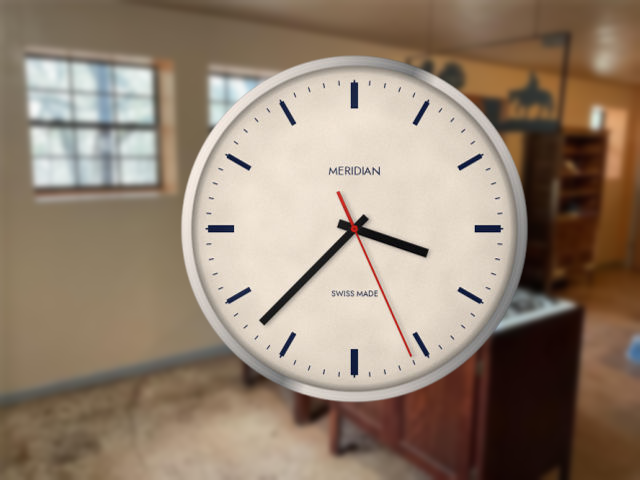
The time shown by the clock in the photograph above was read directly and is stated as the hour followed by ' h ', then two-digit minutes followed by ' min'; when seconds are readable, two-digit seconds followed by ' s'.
3 h 37 min 26 s
